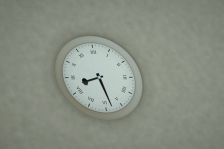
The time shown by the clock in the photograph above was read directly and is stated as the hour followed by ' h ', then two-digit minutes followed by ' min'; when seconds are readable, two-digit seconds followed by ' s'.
8 h 28 min
